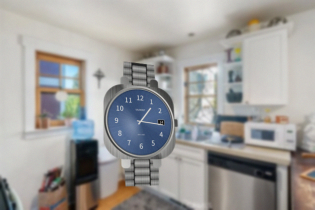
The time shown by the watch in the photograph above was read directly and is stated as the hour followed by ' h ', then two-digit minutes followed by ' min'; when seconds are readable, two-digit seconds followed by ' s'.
1 h 16 min
